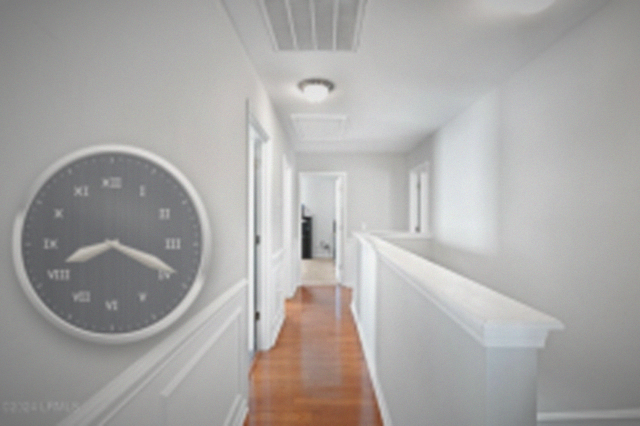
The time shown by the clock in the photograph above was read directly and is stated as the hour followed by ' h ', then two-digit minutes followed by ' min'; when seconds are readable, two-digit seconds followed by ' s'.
8 h 19 min
